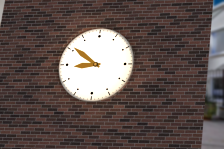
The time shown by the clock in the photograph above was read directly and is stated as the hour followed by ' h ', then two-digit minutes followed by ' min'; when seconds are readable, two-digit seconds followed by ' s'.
8 h 51 min
